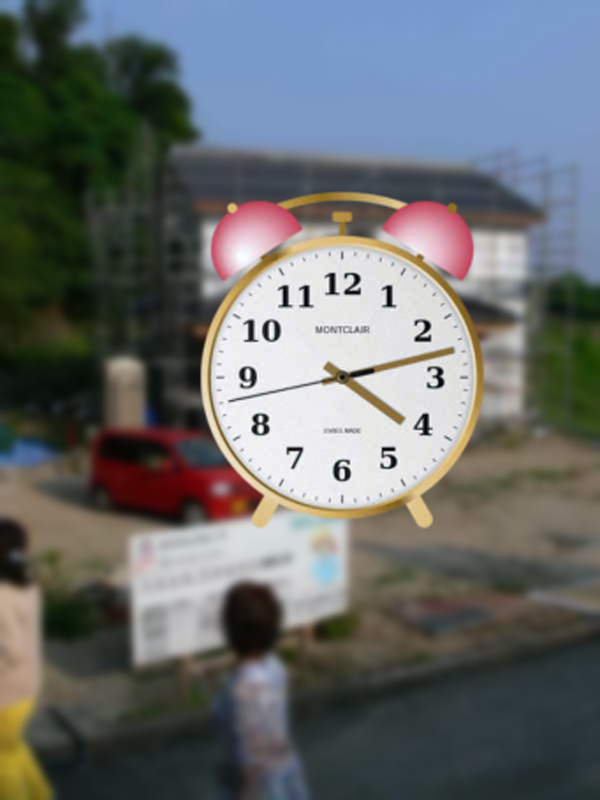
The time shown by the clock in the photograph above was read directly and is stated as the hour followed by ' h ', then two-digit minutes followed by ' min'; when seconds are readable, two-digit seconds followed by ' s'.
4 h 12 min 43 s
